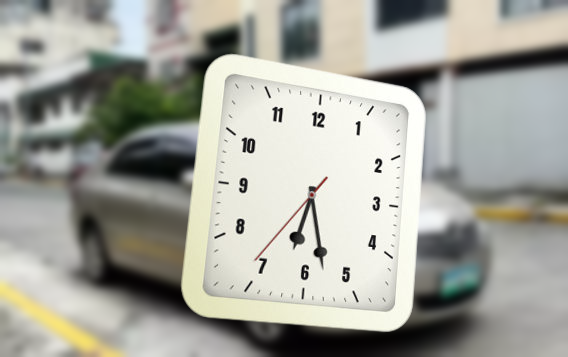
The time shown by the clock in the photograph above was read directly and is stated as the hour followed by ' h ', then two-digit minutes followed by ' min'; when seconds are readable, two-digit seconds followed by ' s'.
6 h 27 min 36 s
